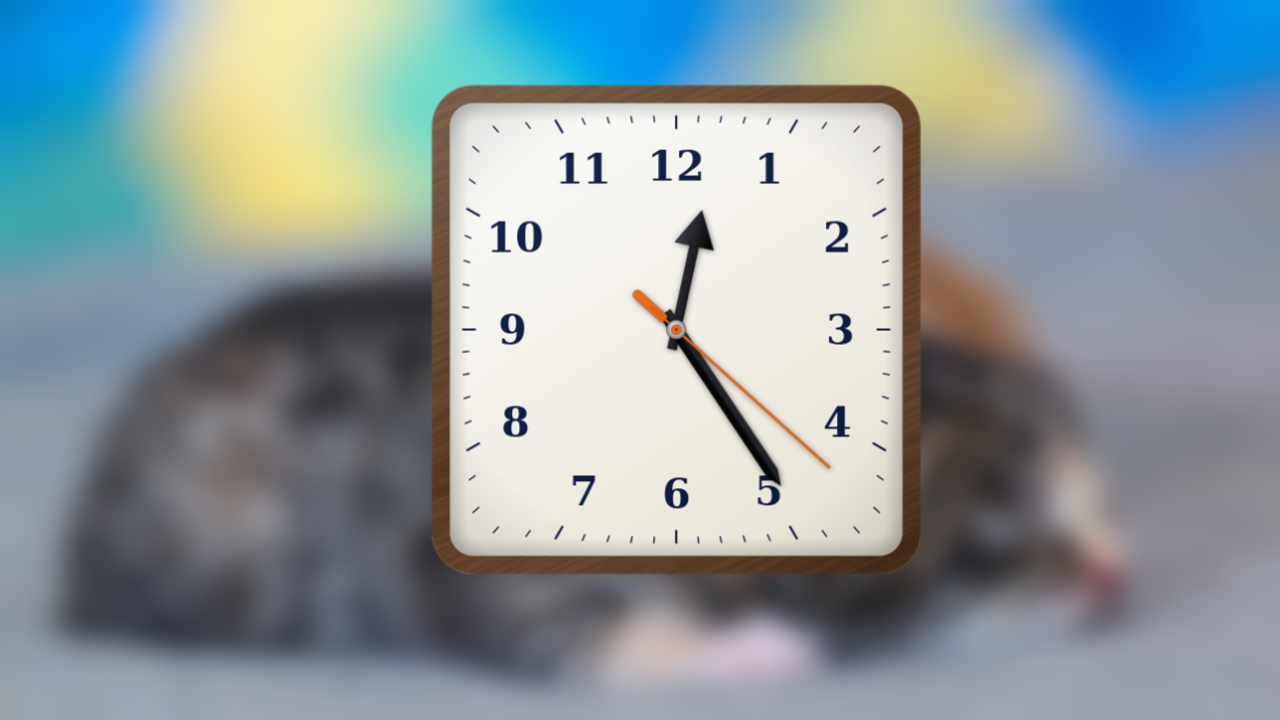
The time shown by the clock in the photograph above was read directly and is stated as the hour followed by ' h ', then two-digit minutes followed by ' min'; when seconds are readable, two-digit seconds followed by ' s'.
12 h 24 min 22 s
